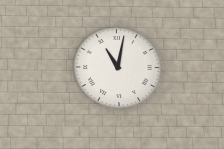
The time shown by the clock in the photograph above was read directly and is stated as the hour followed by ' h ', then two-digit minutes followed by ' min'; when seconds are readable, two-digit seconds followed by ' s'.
11 h 02 min
